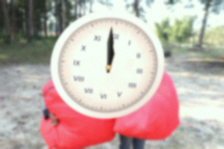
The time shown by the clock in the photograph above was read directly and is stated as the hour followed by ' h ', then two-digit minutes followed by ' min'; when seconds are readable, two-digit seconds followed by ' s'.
11 h 59 min
